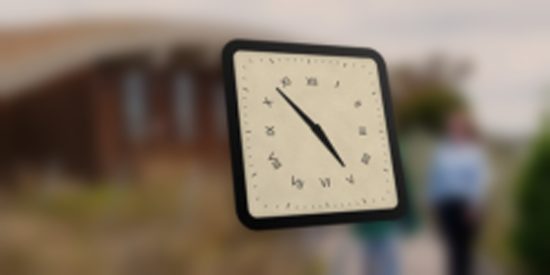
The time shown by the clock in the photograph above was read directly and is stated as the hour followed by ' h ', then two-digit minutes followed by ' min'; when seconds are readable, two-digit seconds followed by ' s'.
4 h 53 min
